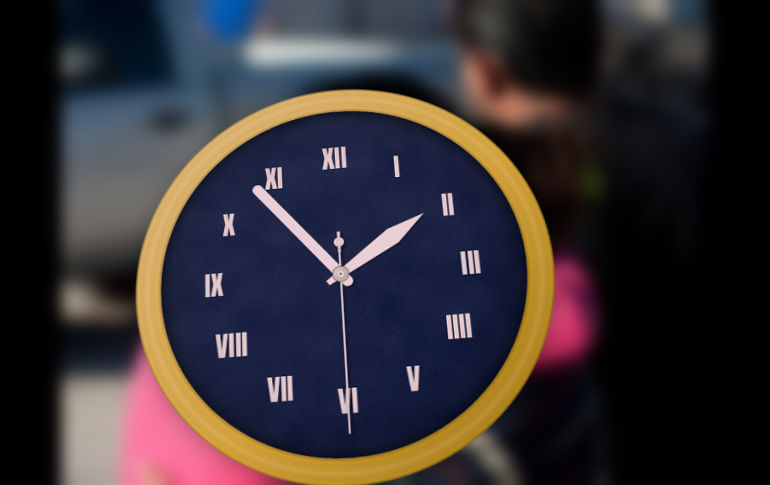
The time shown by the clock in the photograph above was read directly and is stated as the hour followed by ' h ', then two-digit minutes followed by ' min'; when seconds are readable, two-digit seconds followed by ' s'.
1 h 53 min 30 s
